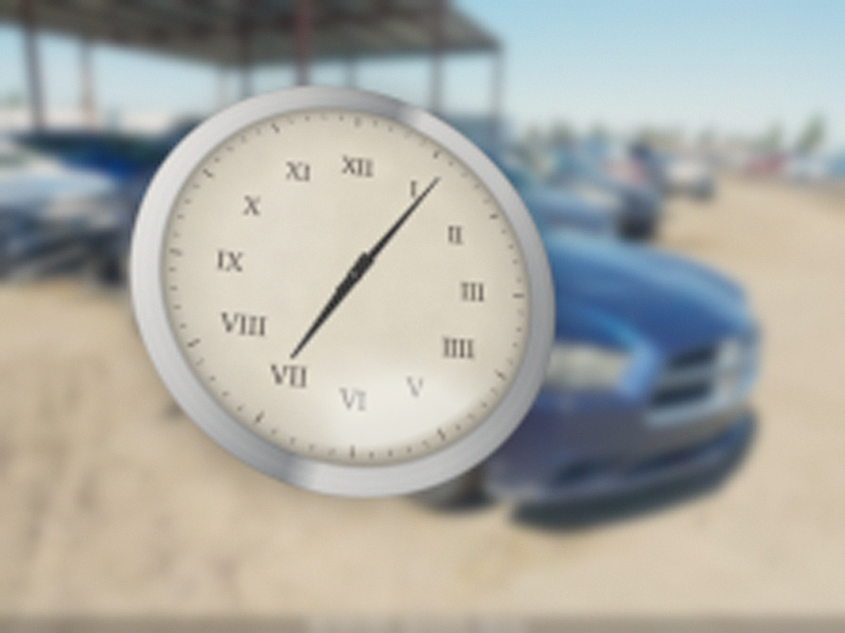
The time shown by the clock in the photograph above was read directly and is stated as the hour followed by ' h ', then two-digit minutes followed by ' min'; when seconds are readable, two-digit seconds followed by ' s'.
7 h 06 min
